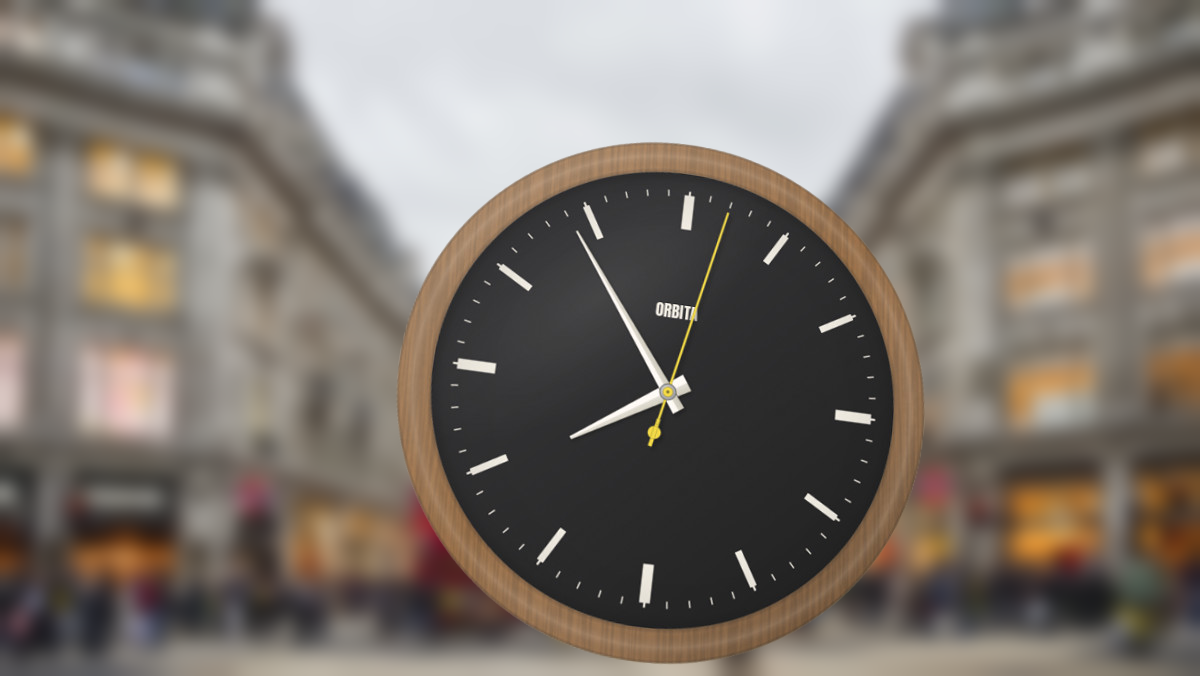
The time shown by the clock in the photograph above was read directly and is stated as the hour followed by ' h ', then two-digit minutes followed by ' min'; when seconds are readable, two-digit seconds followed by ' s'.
7 h 54 min 02 s
